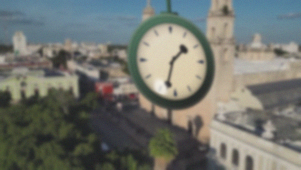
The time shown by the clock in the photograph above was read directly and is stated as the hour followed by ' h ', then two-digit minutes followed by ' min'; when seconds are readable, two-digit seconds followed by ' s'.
1 h 33 min
